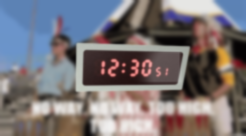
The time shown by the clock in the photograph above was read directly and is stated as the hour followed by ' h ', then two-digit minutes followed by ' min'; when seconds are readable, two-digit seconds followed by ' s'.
12 h 30 min
